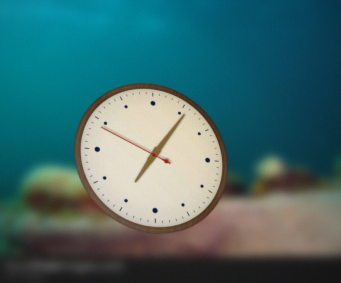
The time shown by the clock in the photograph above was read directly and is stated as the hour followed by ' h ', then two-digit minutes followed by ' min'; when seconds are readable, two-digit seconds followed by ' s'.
7 h 05 min 49 s
